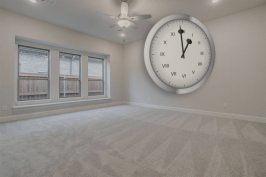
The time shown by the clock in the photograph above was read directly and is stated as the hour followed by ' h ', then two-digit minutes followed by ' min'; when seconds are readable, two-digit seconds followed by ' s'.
12 h 59 min
